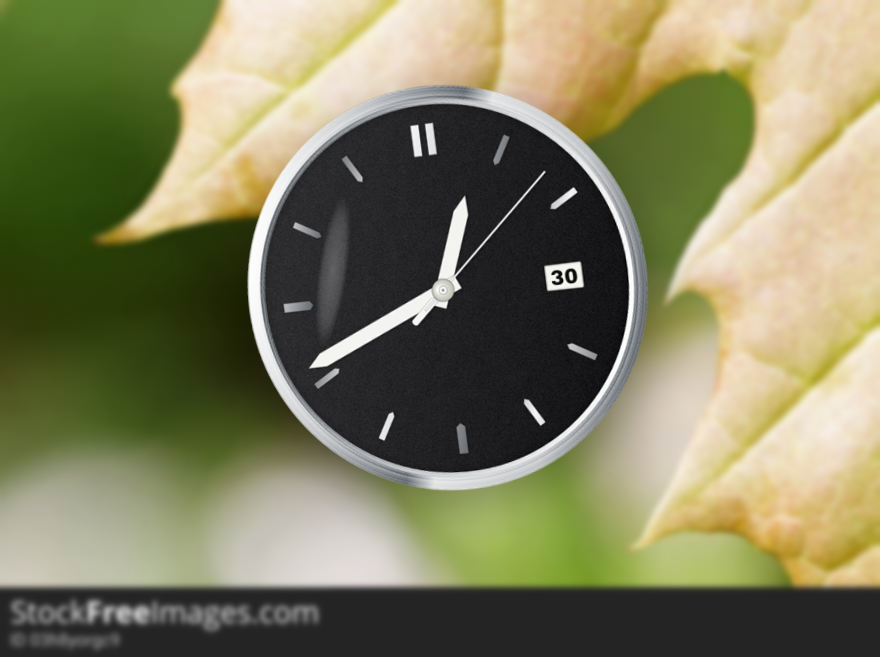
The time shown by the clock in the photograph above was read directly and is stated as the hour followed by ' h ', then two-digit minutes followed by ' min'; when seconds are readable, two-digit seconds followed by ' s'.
12 h 41 min 08 s
